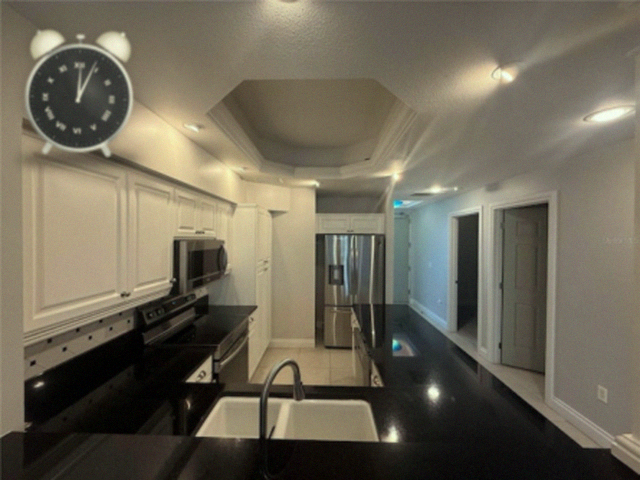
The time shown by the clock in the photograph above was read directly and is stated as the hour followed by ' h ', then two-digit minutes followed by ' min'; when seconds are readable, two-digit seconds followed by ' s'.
12 h 04 min
